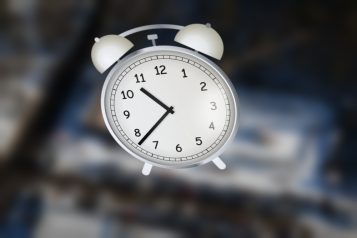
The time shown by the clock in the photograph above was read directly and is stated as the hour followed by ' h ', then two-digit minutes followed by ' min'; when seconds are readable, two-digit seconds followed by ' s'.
10 h 38 min
